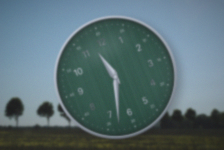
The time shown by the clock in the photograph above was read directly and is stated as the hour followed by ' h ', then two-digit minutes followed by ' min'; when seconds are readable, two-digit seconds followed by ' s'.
11 h 33 min
